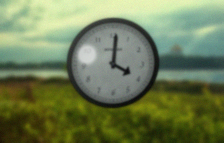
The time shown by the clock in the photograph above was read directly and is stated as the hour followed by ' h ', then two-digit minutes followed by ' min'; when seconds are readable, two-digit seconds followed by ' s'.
4 h 01 min
